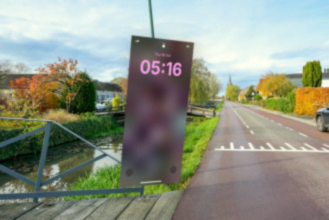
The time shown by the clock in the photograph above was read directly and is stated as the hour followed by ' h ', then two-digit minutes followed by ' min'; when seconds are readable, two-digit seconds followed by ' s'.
5 h 16 min
